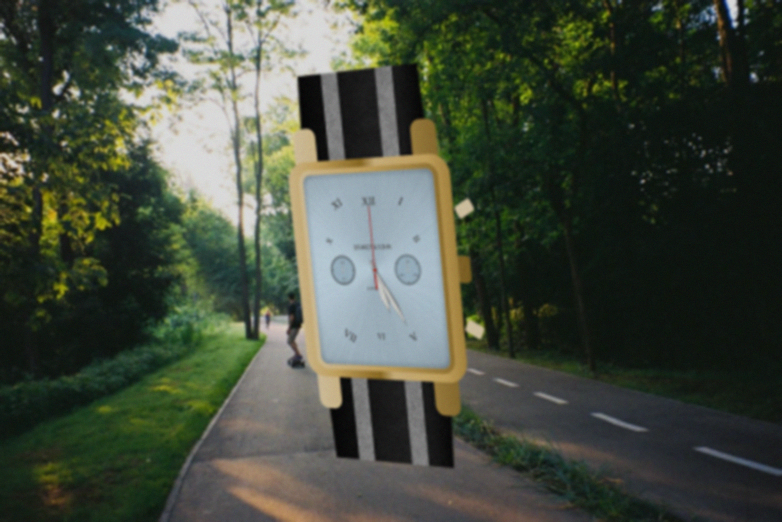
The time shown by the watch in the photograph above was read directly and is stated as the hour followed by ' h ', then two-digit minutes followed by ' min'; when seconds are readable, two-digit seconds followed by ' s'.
5 h 25 min
